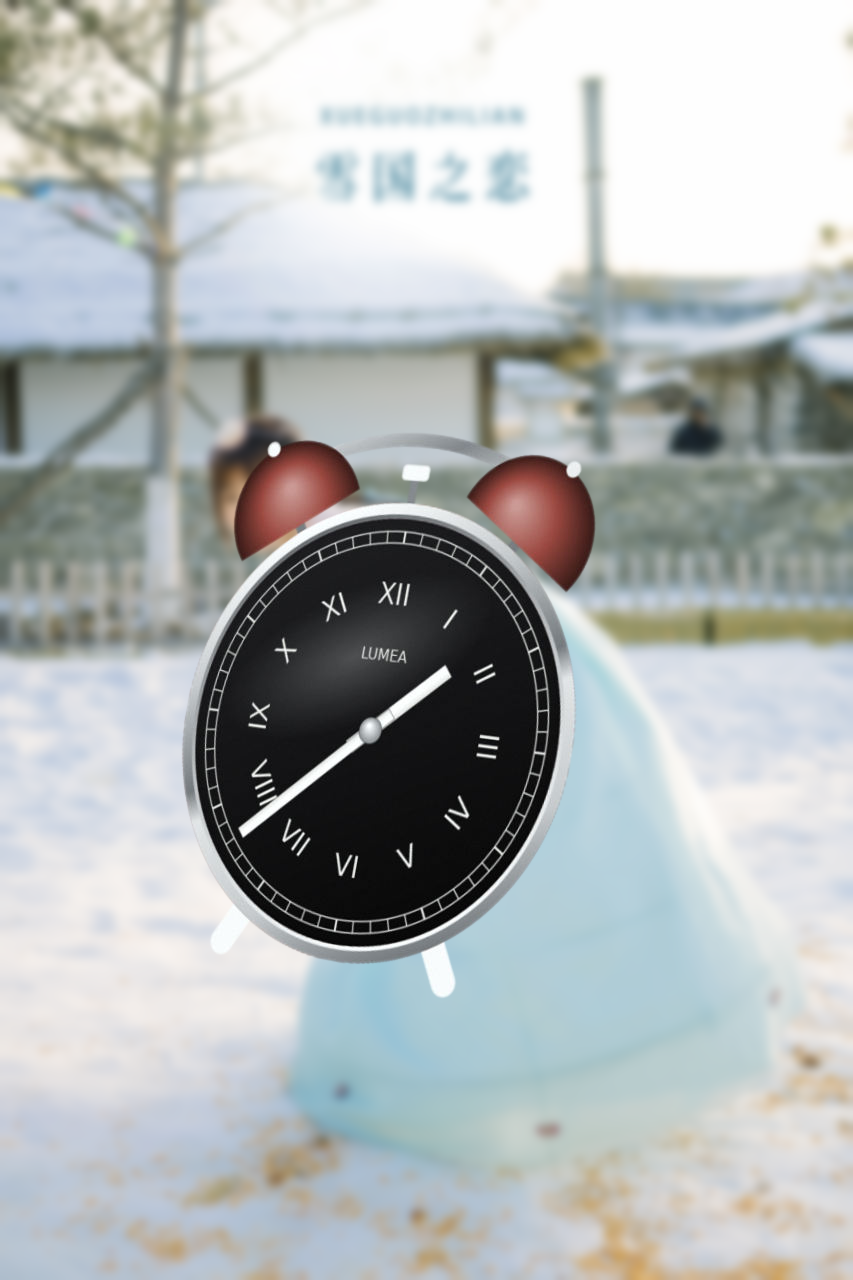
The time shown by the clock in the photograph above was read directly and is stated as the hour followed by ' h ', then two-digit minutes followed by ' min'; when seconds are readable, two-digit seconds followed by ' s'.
1 h 38 min
